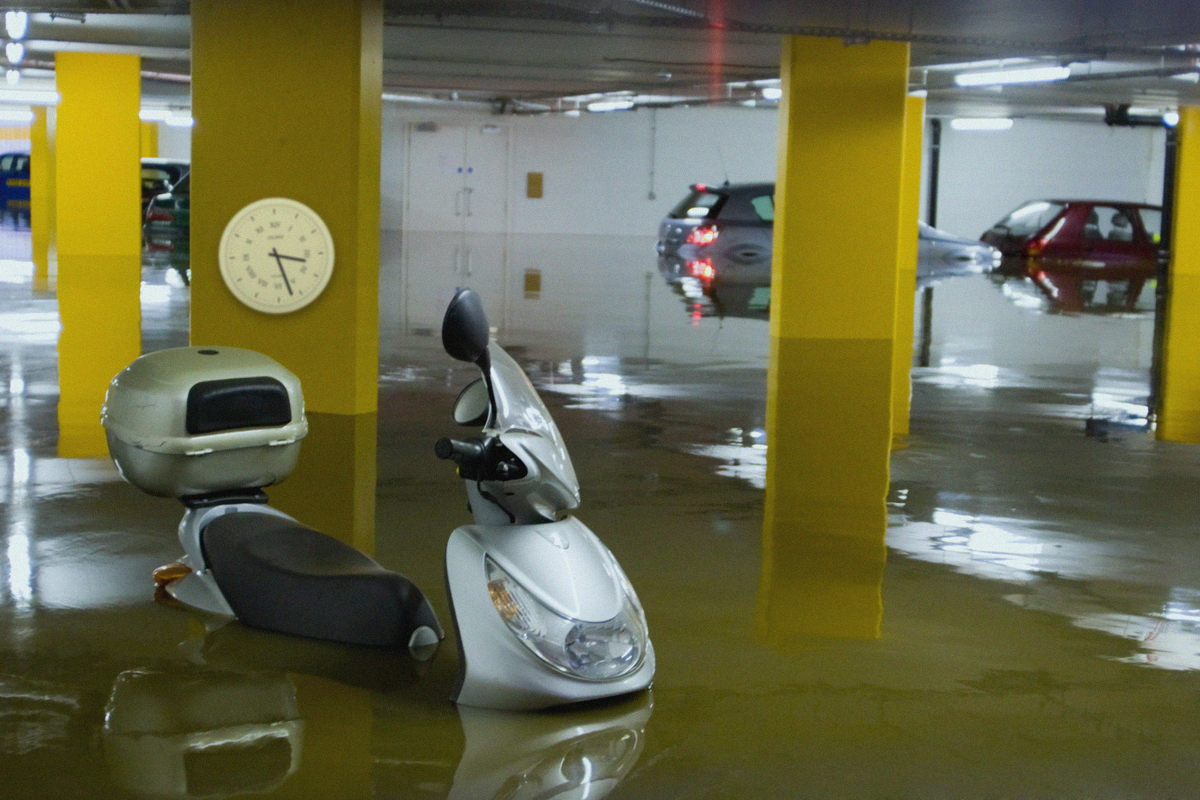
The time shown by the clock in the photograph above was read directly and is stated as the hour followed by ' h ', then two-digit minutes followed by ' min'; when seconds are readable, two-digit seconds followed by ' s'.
3 h 27 min
